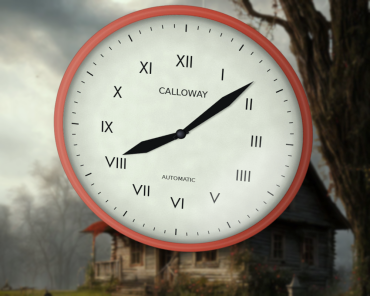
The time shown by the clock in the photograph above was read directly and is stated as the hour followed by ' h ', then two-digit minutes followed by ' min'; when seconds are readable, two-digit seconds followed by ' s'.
8 h 08 min
